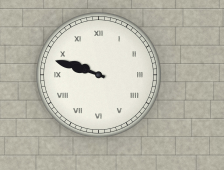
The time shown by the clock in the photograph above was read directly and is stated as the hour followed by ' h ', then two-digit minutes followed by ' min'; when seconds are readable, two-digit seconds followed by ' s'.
9 h 48 min
